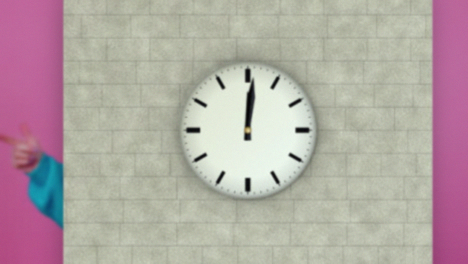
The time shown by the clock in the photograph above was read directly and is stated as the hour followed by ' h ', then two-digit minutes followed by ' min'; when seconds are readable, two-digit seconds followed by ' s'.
12 h 01 min
